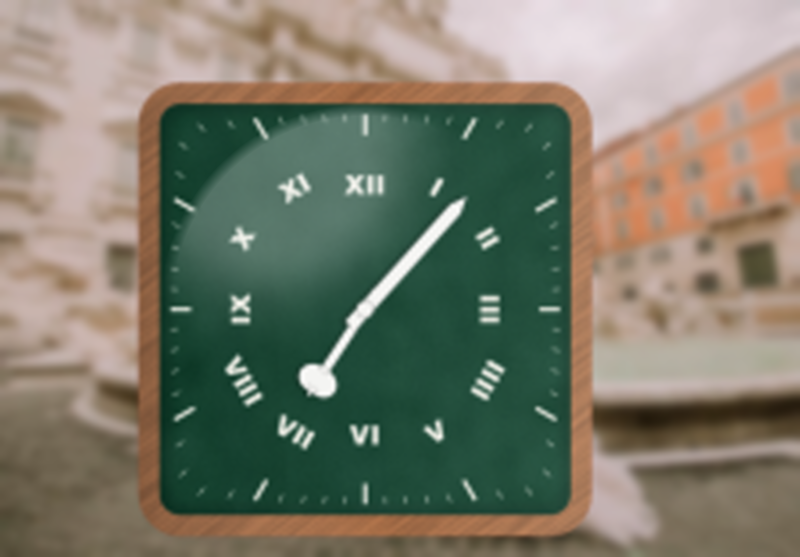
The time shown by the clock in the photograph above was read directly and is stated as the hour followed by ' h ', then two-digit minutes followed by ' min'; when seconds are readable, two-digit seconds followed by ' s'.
7 h 07 min
